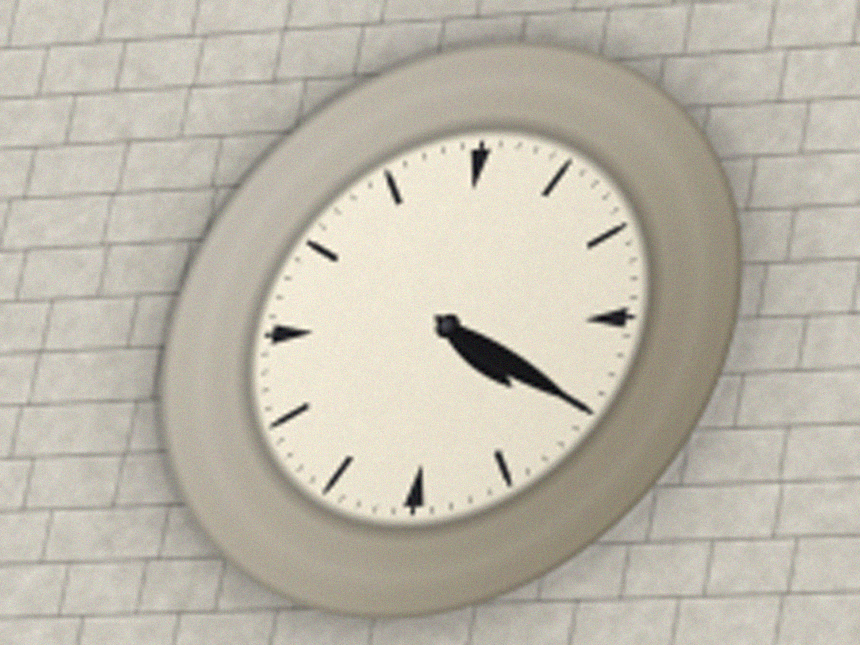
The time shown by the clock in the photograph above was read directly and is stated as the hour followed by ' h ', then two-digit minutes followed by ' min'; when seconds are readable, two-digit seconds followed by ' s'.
4 h 20 min
